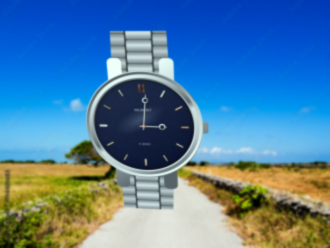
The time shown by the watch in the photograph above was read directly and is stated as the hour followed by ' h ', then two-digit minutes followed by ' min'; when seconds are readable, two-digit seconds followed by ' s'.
3 h 01 min
